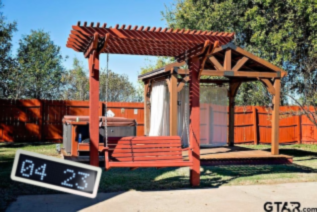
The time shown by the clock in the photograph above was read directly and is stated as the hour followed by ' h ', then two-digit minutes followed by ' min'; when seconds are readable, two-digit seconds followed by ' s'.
4 h 23 min
